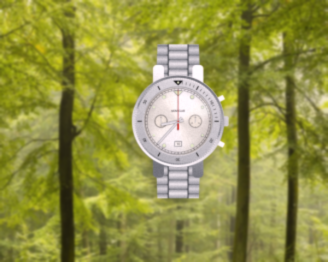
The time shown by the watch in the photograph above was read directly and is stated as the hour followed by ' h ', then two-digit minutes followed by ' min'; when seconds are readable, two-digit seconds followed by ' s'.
8 h 37 min
